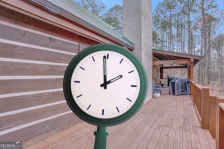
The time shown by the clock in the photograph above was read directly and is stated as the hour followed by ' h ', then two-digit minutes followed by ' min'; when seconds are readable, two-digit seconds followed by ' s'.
1 h 59 min
